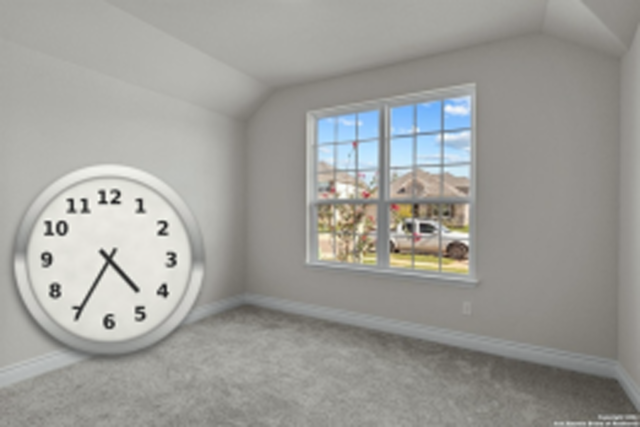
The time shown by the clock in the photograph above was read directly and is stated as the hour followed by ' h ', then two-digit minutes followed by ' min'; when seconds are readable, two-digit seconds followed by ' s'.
4 h 35 min
